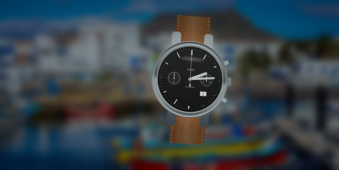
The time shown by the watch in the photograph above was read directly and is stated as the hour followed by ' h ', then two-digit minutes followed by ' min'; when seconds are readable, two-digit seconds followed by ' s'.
2 h 14 min
